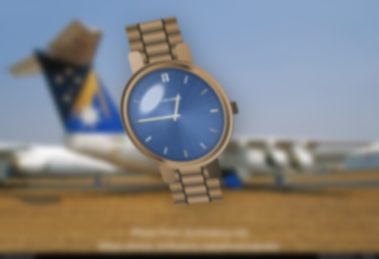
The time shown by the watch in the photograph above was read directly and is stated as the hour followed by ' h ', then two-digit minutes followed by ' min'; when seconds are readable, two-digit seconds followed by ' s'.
12 h 45 min
